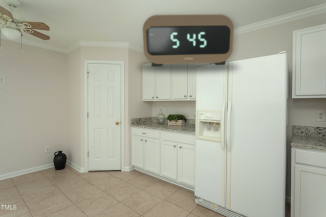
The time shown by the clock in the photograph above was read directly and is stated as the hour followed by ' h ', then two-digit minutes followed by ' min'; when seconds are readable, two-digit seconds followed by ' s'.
5 h 45 min
